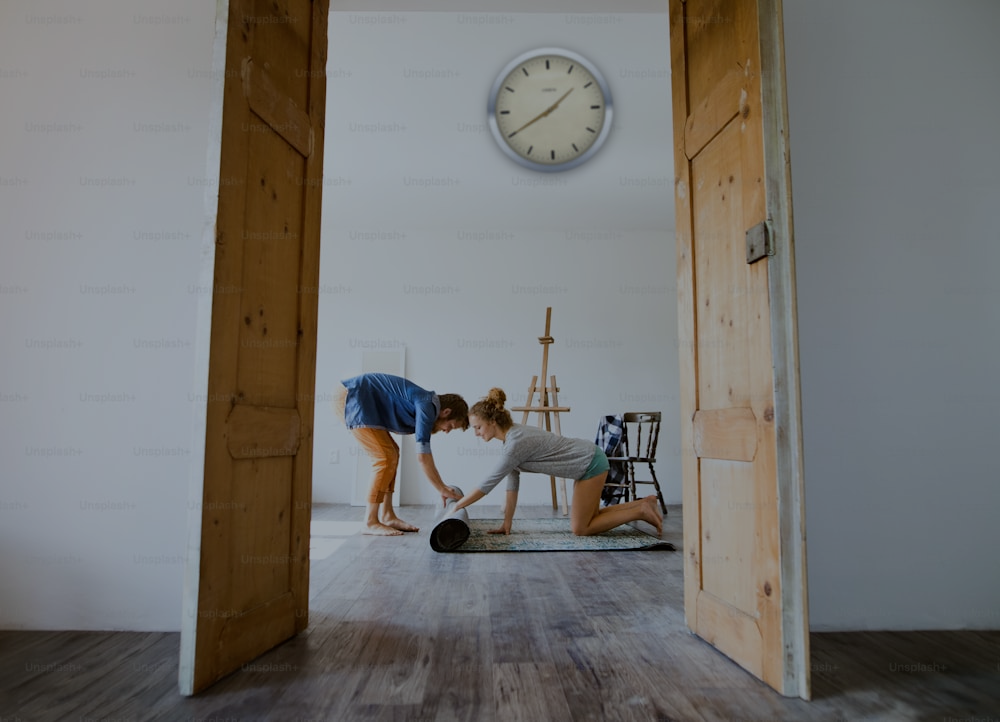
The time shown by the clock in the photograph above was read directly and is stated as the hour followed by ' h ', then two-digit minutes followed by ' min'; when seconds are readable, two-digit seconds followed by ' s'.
1 h 40 min
